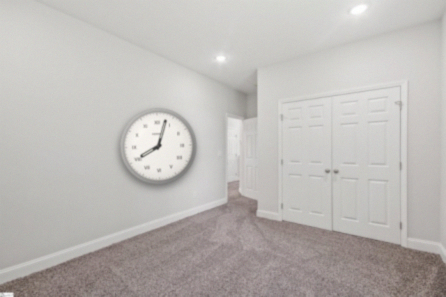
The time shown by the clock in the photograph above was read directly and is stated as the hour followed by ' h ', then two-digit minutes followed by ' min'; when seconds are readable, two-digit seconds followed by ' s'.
8 h 03 min
